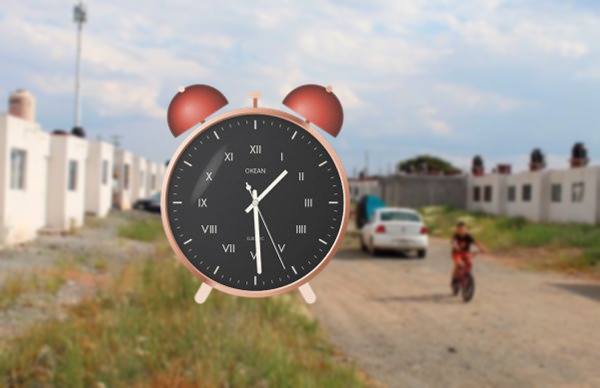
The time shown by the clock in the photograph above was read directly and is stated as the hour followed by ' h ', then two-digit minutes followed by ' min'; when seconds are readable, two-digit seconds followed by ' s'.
1 h 29 min 26 s
